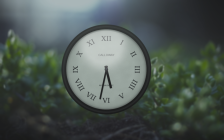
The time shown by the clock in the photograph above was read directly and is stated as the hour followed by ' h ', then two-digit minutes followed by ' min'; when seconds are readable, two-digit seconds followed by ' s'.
5 h 32 min
